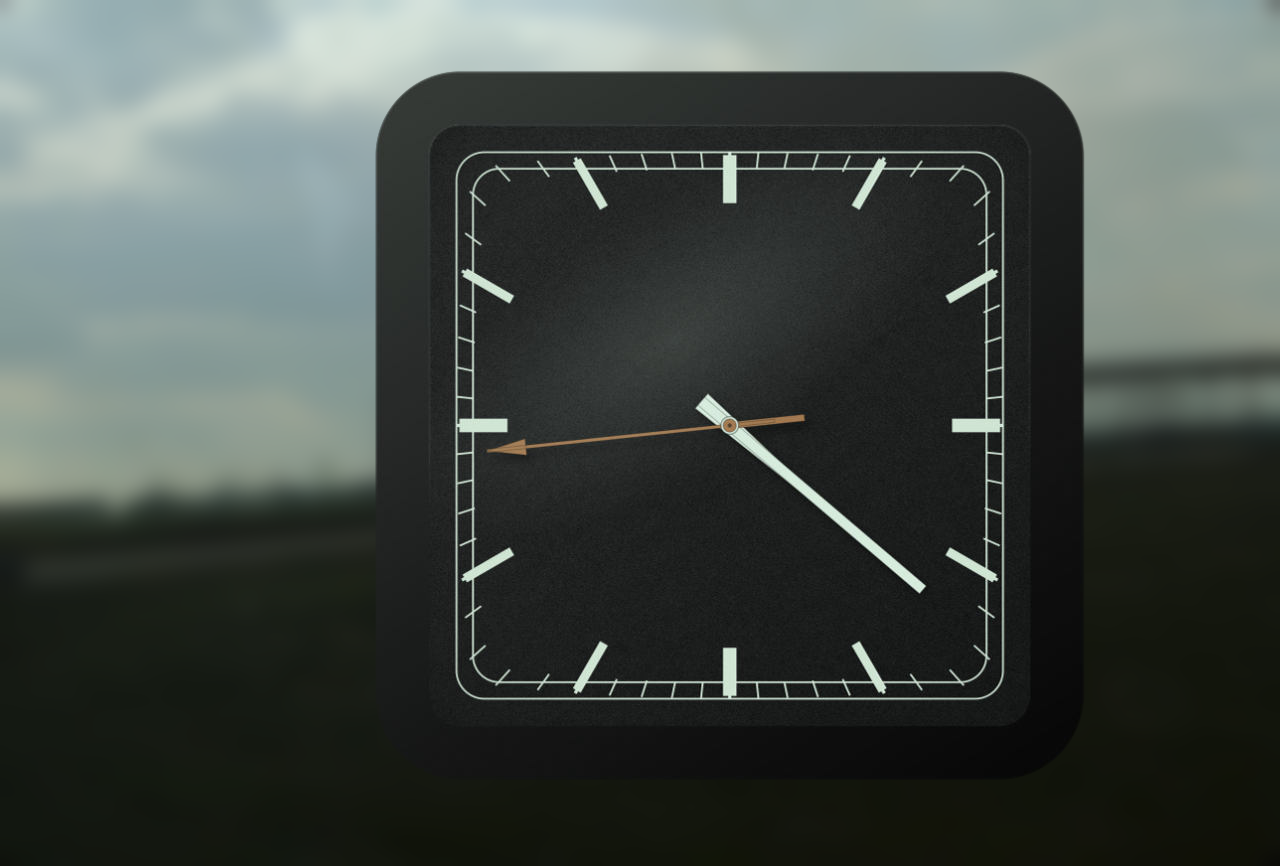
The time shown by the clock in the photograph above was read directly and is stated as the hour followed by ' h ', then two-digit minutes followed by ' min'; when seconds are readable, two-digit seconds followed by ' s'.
4 h 21 min 44 s
